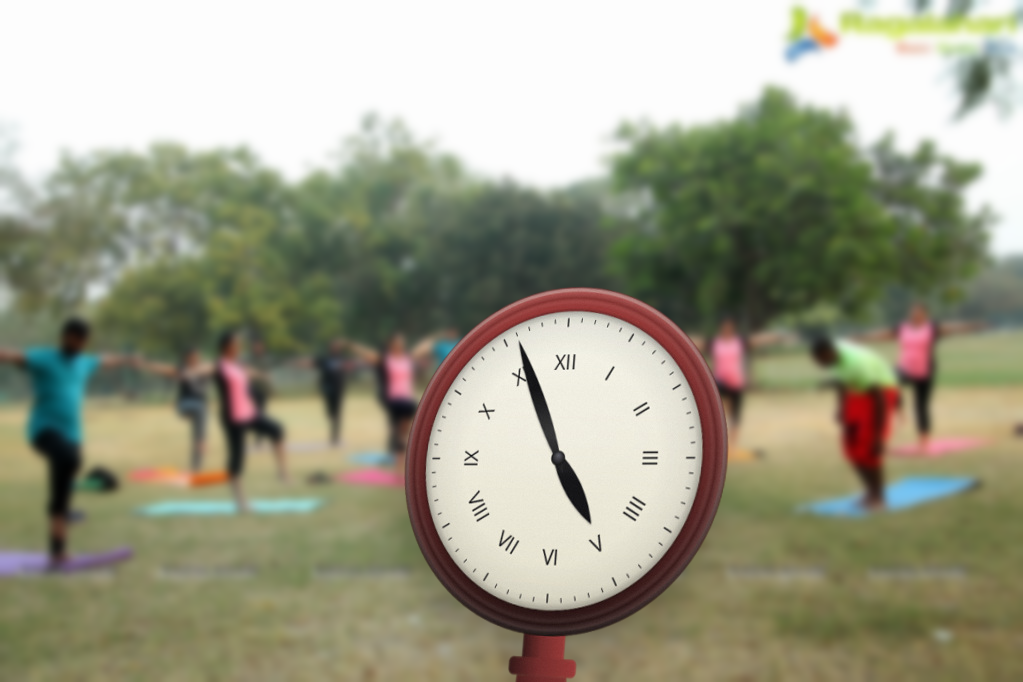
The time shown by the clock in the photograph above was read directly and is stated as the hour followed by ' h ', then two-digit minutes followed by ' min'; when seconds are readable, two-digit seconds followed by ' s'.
4 h 56 min
